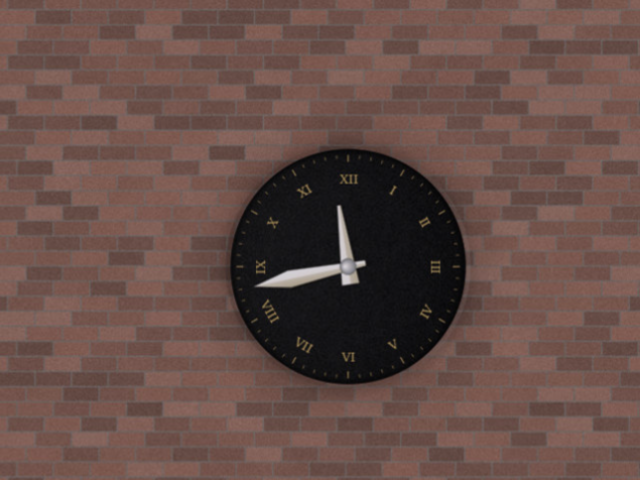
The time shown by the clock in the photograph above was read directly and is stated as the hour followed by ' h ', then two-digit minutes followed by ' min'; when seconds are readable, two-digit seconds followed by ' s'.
11 h 43 min
